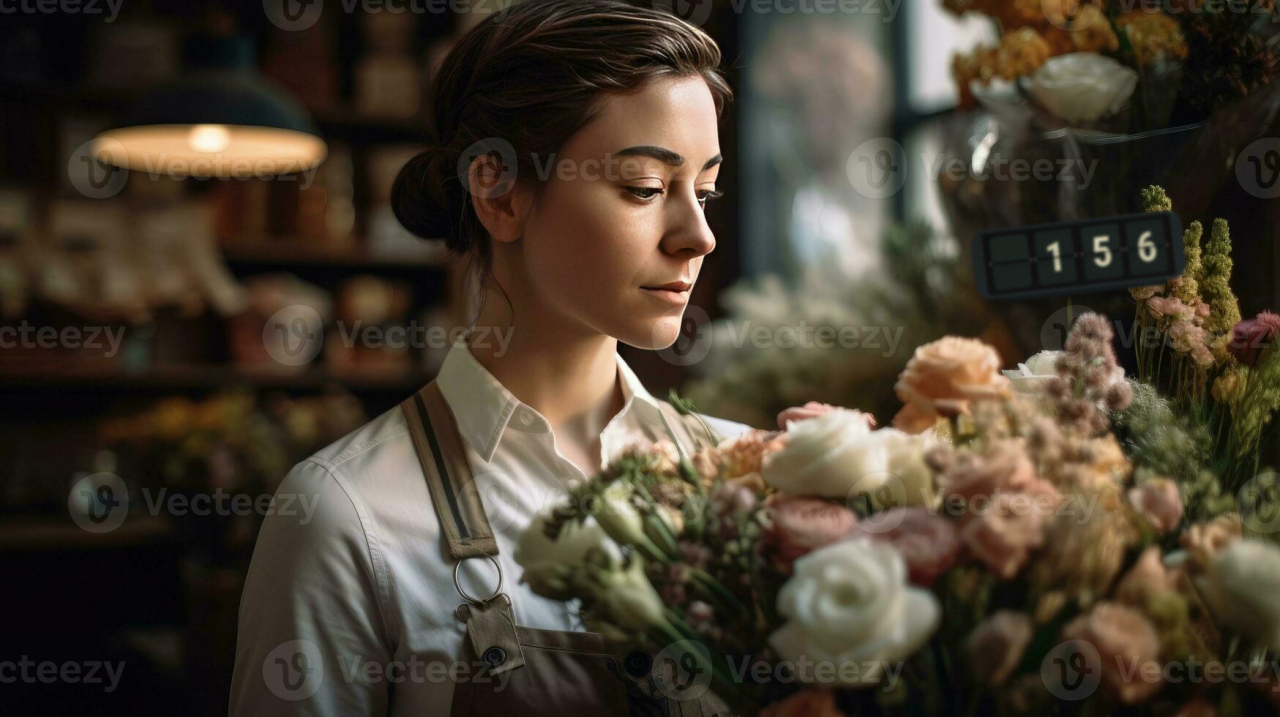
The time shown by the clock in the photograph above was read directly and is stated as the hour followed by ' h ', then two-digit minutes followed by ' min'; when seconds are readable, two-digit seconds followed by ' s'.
1 h 56 min
